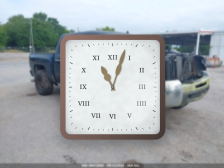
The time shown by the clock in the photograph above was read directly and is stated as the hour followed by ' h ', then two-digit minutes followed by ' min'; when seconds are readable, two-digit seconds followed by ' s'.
11 h 03 min
